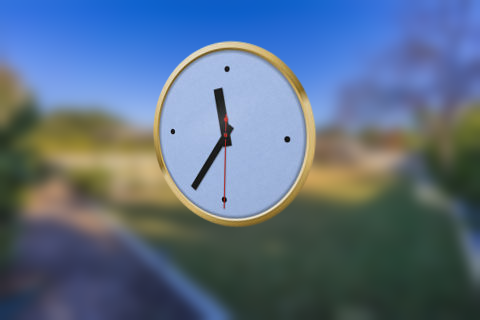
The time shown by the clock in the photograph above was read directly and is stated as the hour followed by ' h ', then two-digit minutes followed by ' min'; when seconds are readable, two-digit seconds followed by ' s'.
11 h 35 min 30 s
